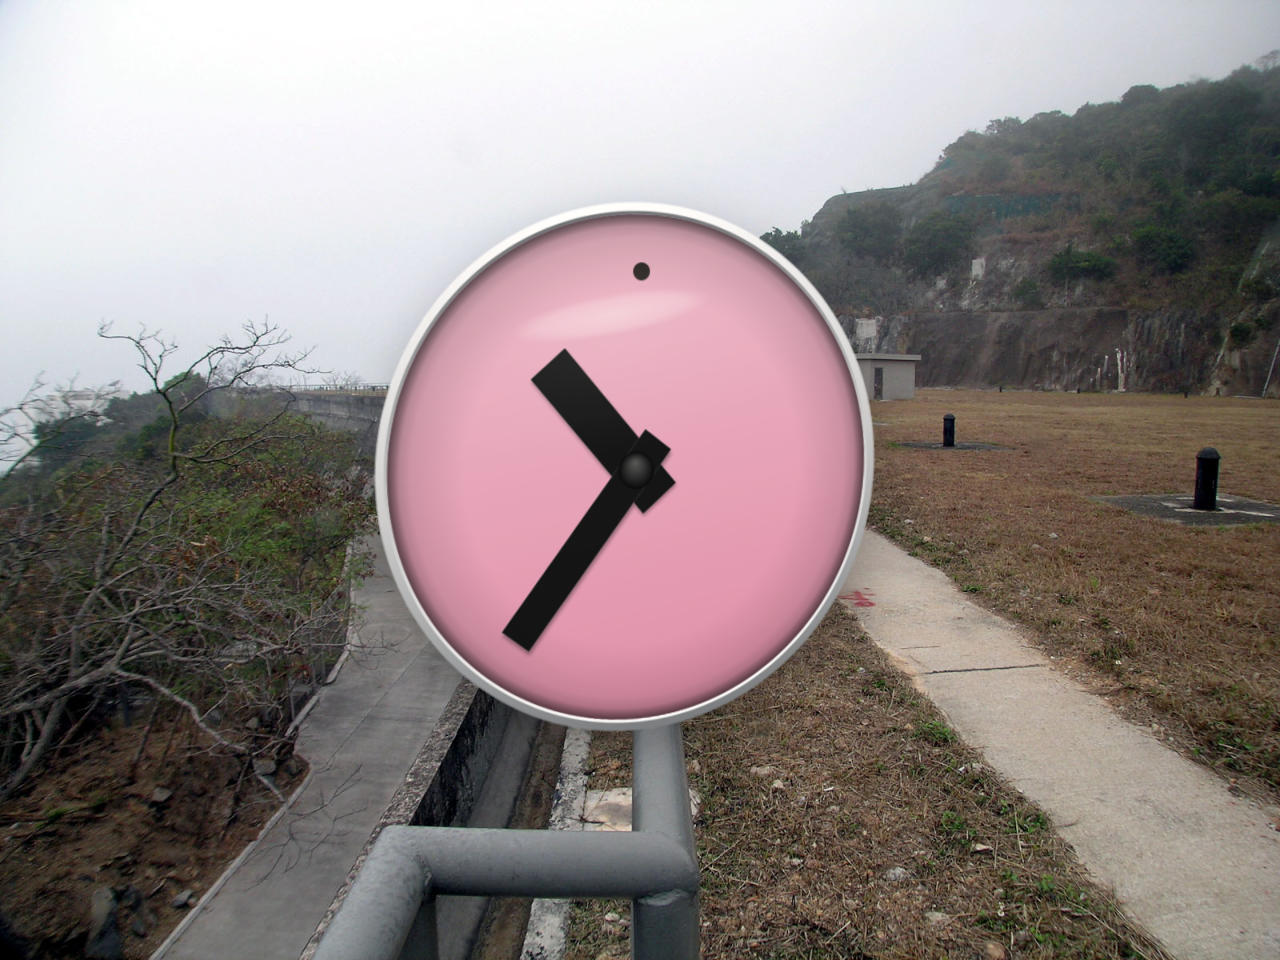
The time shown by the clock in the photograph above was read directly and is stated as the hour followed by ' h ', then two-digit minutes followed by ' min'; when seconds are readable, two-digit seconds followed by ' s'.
10 h 36 min
